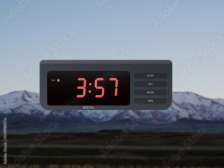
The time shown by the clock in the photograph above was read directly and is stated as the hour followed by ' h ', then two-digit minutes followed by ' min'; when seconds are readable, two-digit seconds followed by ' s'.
3 h 57 min
